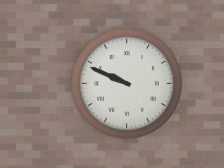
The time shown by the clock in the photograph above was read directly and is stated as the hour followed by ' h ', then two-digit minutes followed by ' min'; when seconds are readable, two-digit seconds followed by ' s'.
9 h 49 min
